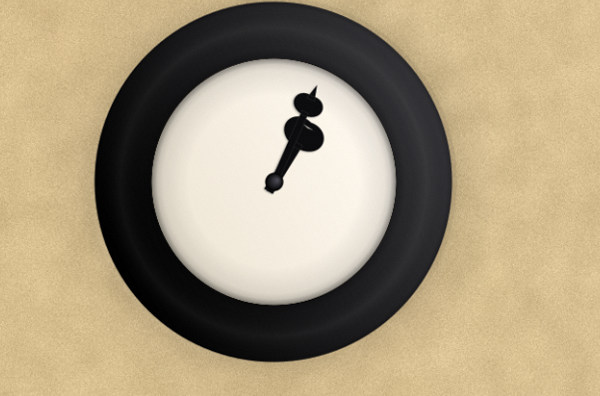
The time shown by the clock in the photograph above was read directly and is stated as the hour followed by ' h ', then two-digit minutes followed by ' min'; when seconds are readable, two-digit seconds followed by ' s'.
1 h 04 min
